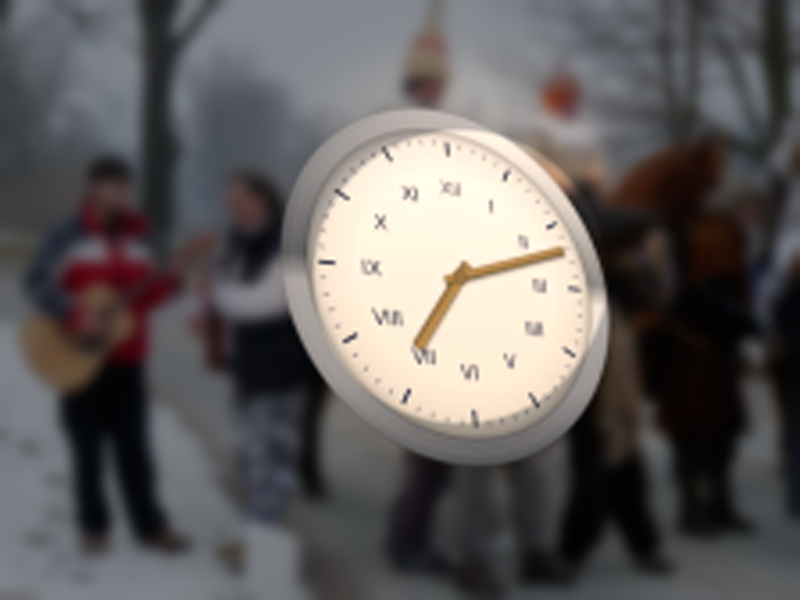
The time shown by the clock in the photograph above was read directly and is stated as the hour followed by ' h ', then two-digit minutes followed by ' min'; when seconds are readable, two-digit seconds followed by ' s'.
7 h 12 min
